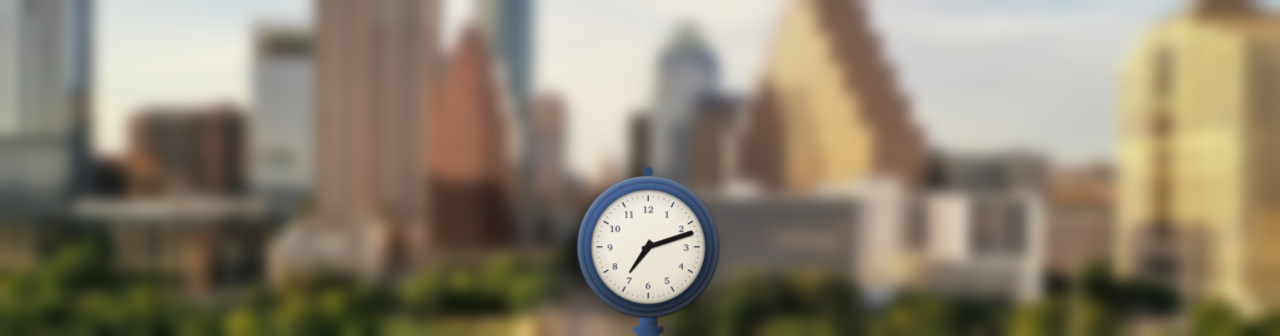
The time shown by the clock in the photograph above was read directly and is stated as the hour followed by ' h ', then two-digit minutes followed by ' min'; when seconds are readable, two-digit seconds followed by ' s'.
7 h 12 min
